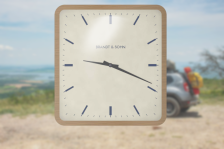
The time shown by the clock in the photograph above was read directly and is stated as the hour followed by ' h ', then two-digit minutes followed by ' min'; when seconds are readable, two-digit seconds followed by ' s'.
9 h 19 min
